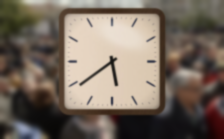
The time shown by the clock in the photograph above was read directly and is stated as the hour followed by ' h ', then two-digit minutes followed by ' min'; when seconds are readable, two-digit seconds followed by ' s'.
5 h 39 min
